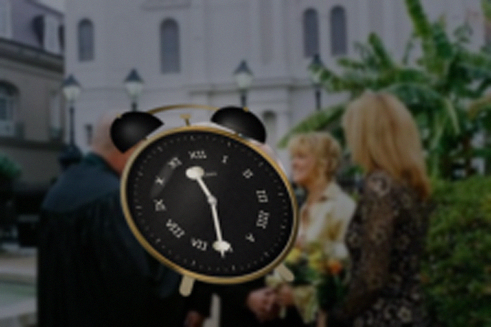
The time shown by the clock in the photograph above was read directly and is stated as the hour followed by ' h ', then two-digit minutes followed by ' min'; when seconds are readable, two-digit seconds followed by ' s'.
11 h 31 min
